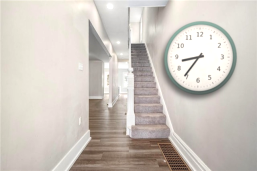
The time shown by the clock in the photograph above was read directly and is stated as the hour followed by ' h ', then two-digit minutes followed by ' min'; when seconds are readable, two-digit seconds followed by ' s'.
8 h 36 min
